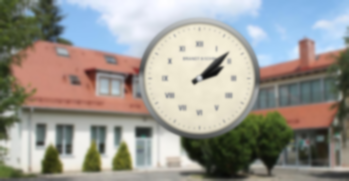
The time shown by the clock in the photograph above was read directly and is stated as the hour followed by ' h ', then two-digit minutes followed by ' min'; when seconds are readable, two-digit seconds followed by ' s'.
2 h 08 min
